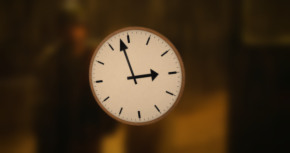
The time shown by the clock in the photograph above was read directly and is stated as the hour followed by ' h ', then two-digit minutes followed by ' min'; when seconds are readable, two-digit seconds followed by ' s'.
2 h 58 min
